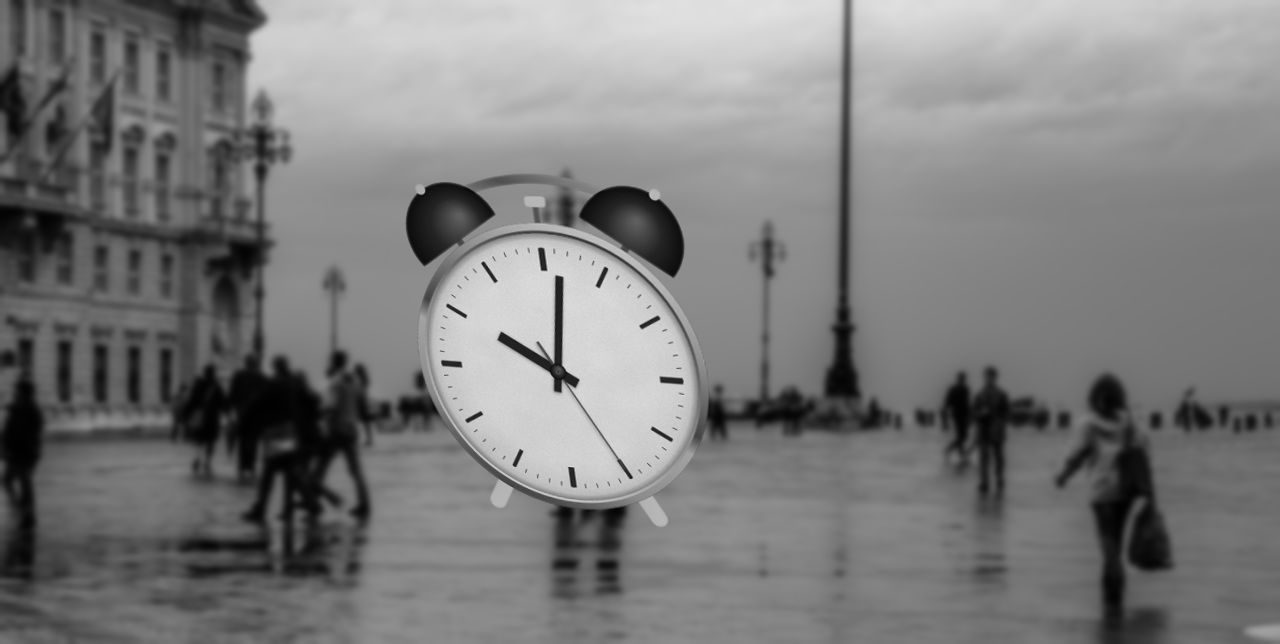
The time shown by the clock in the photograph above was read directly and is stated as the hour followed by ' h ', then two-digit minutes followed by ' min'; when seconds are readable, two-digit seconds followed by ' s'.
10 h 01 min 25 s
